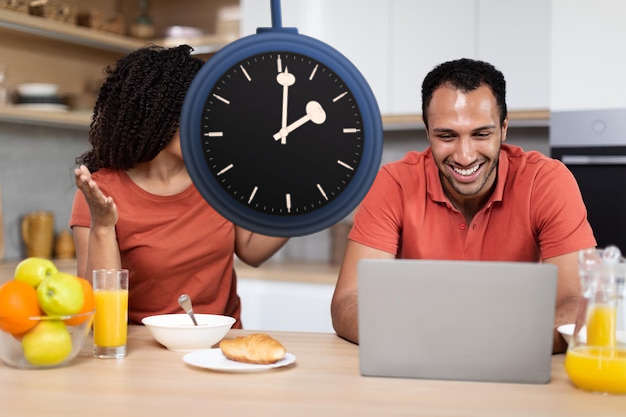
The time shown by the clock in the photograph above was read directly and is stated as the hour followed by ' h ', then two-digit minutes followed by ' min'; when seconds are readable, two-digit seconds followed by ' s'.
2 h 01 min
